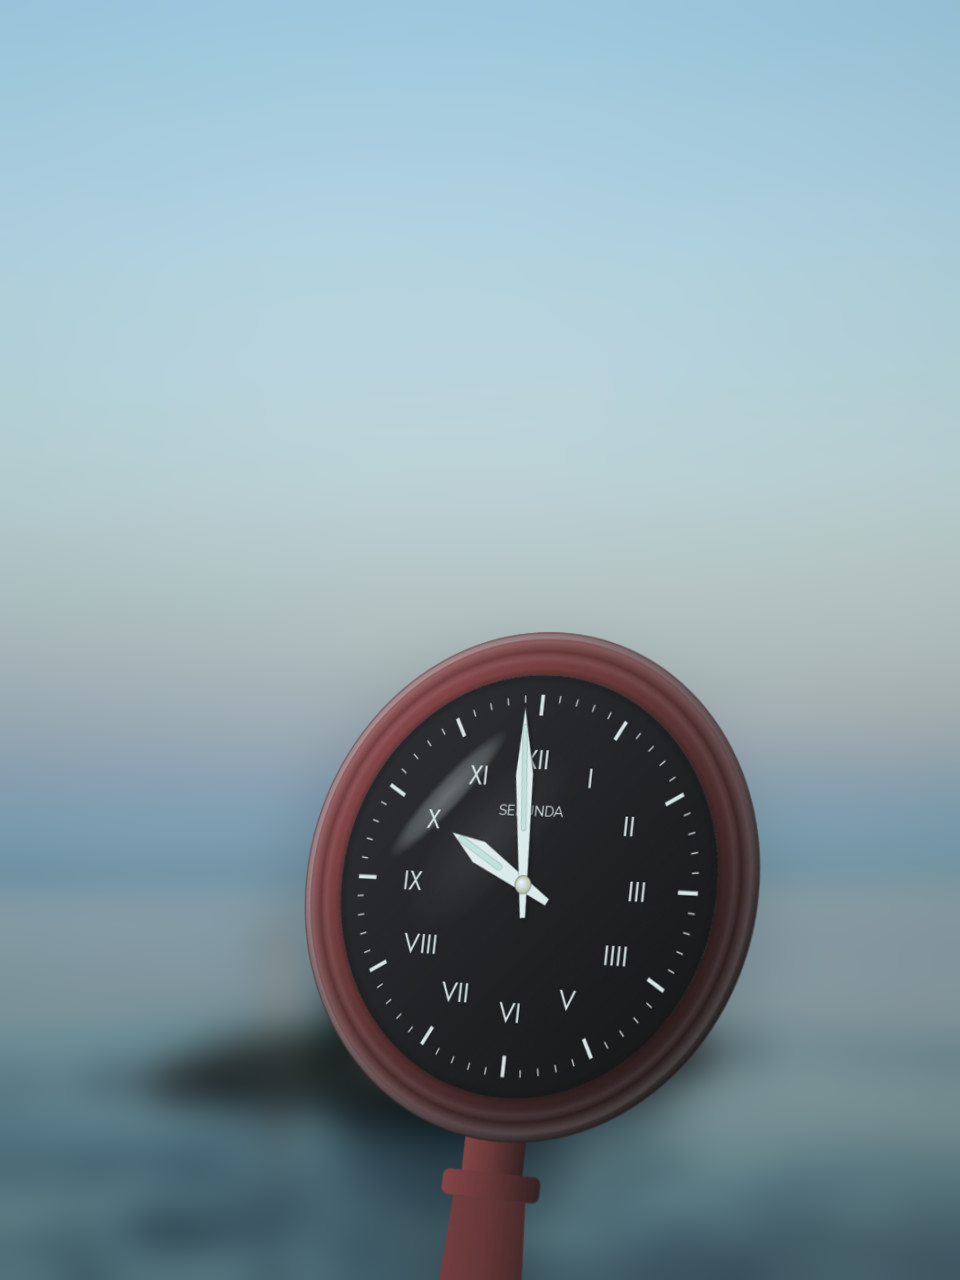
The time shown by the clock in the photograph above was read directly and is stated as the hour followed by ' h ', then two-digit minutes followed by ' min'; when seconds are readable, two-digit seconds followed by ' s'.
9 h 59 min
